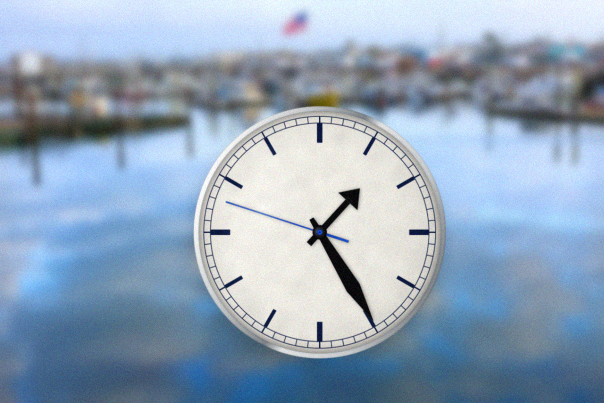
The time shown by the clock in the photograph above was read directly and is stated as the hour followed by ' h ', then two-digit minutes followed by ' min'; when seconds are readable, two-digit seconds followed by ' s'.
1 h 24 min 48 s
